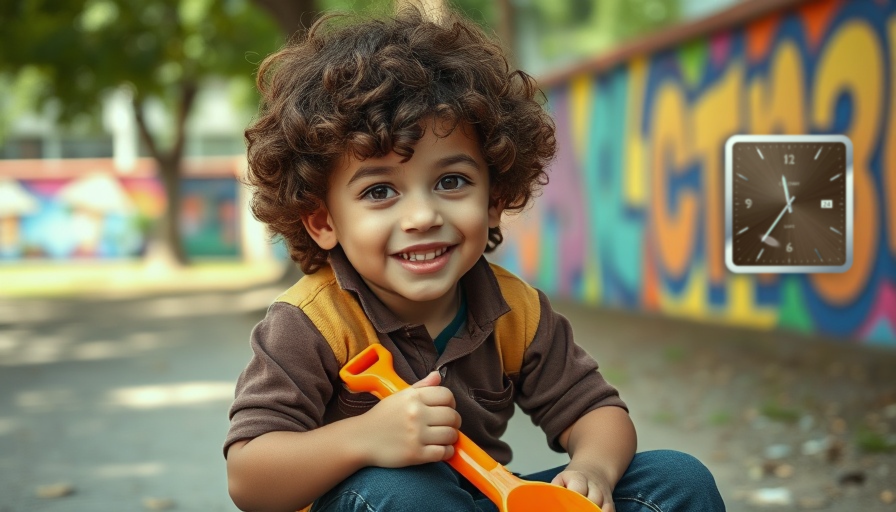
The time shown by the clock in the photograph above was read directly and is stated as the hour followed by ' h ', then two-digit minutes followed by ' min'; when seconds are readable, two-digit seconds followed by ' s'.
11 h 36 min
